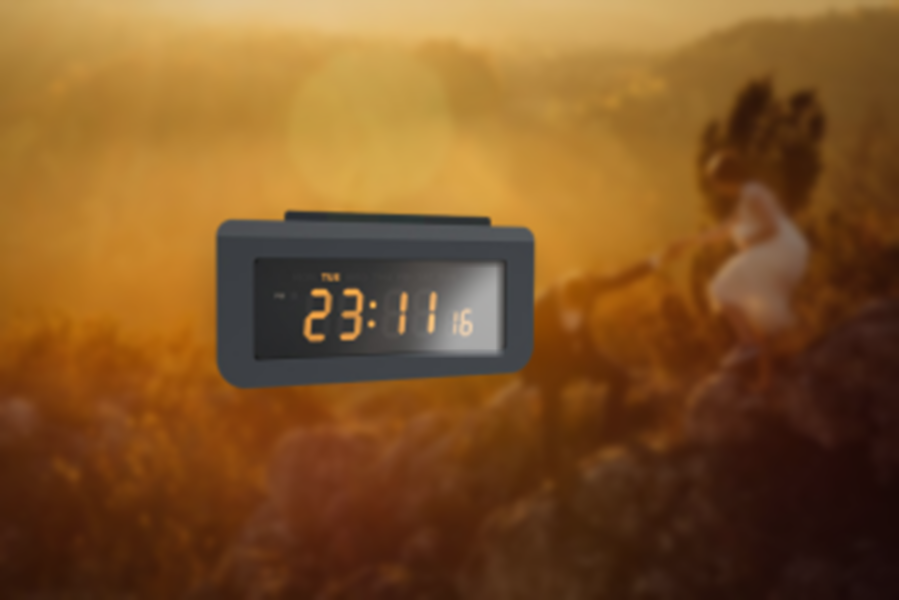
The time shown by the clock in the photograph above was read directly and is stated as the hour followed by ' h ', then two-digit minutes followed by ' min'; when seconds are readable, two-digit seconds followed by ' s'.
23 h 11 min 16 s
